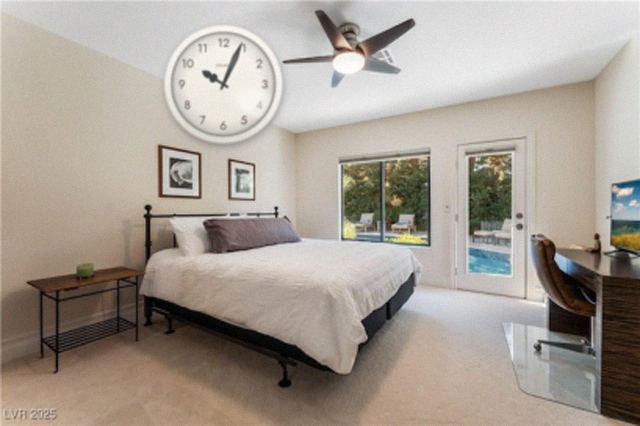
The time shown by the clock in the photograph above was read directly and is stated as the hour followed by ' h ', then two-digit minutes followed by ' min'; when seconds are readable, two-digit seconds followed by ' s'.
10 h 04 min
